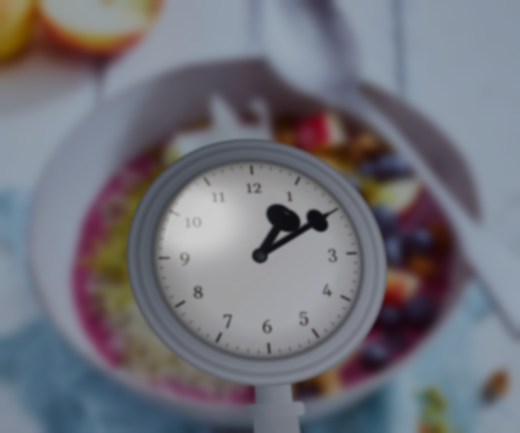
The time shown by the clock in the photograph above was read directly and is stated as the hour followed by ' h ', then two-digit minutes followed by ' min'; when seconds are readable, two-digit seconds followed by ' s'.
1 h 10 min
